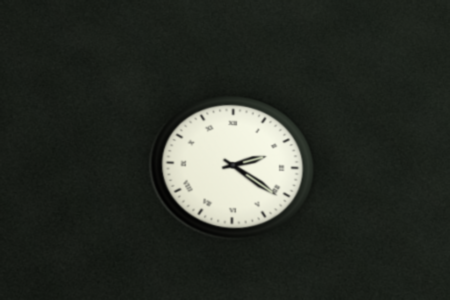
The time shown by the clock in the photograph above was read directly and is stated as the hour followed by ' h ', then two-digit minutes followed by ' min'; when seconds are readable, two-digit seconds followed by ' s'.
2 h 21 min
